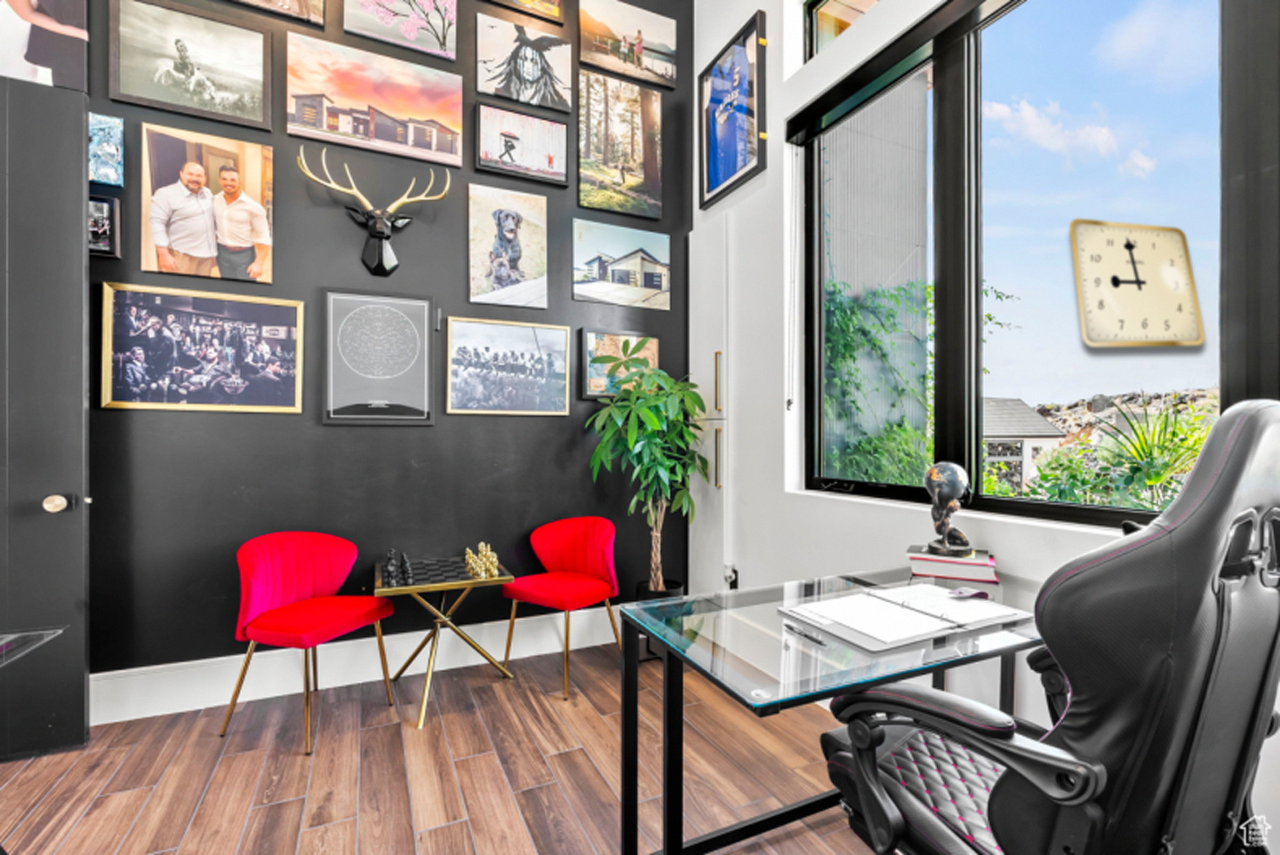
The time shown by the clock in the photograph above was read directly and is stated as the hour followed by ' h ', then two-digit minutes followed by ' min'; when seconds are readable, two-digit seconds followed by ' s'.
8 h 59 min
